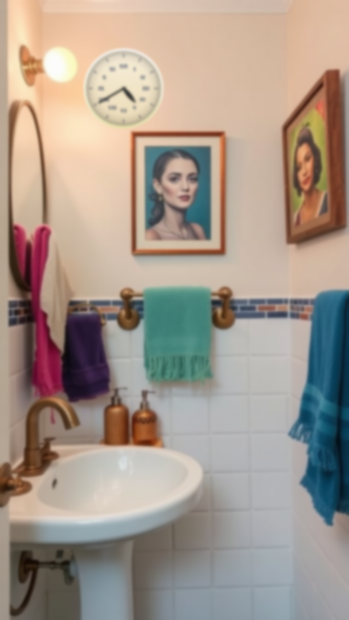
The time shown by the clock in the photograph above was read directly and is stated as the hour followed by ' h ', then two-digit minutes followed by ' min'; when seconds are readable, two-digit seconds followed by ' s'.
4 h 40 min
